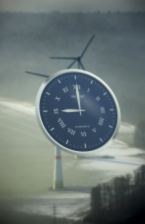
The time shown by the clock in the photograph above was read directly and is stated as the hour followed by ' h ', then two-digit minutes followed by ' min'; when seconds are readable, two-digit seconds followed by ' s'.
9 h 00 min
